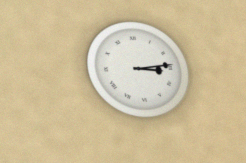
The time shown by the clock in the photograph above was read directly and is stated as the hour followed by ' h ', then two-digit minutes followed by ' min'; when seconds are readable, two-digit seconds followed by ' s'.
3 h 14 min
